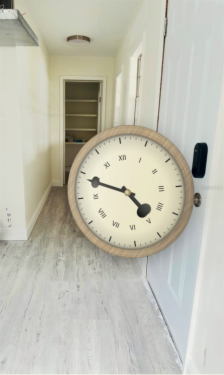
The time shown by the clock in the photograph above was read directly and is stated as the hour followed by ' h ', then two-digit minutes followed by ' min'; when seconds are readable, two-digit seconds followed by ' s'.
4 h 49 min
